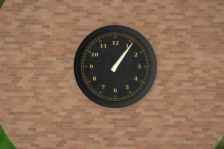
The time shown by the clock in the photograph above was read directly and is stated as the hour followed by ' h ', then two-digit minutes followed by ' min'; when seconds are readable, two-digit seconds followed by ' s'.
1 h 06 min
